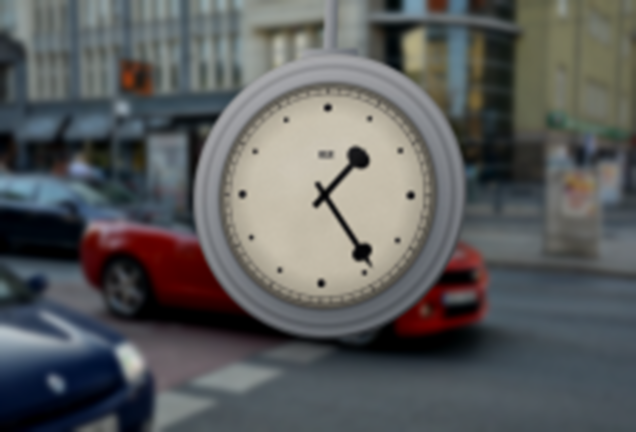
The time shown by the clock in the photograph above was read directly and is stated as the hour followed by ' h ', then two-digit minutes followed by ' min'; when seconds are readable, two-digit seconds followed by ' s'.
1 h 24 min
